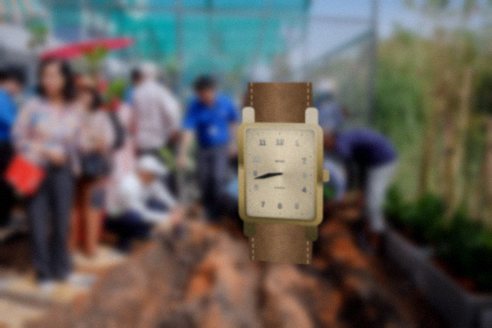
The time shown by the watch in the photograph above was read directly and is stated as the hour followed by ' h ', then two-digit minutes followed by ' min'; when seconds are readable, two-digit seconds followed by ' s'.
8 h 43 min
